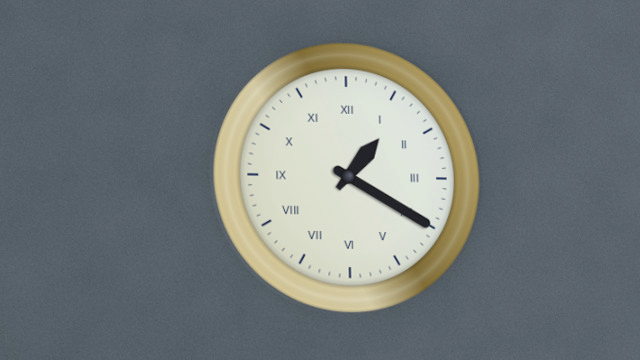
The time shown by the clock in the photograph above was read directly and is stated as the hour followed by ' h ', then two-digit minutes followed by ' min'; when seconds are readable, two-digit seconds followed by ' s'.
1 h 20 min
